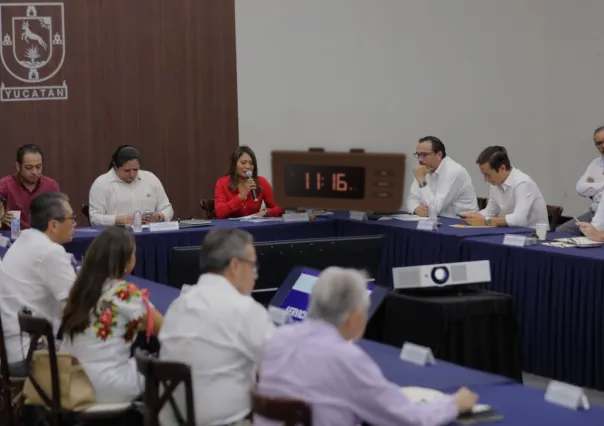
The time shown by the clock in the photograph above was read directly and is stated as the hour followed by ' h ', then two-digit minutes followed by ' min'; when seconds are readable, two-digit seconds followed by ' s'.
11 h 16 min
